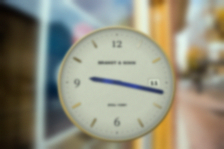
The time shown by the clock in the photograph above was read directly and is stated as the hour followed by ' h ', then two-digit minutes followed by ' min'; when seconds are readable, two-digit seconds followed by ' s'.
9 h 17 min
